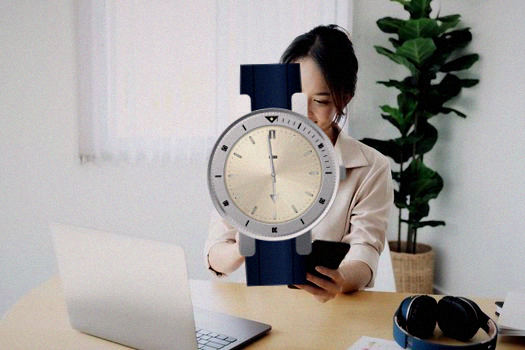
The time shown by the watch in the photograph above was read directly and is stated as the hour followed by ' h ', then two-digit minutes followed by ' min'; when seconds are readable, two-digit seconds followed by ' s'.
5 h 59 min
